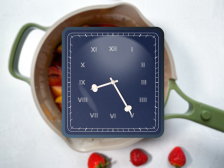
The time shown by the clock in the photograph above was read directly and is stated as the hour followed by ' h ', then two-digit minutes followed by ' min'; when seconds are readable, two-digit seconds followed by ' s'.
8 h 25 min
